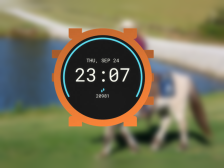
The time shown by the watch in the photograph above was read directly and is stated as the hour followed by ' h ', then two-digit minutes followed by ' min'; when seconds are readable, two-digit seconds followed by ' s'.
23 h 07 min
